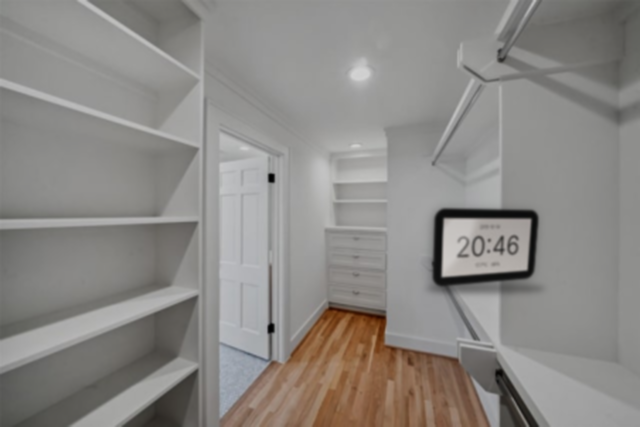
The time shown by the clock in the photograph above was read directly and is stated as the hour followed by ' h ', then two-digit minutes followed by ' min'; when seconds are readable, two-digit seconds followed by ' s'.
20 h 46 min
